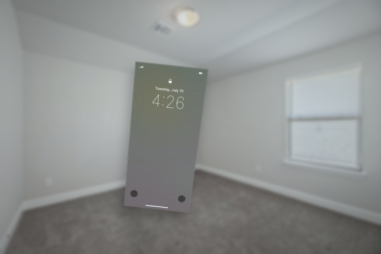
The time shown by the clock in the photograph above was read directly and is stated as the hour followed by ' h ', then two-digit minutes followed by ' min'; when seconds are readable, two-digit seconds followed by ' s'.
4 h 26 min
